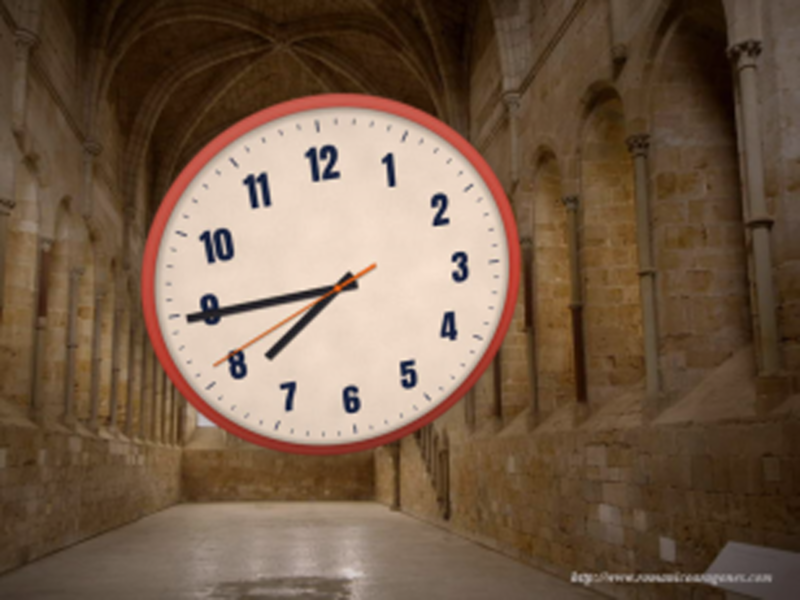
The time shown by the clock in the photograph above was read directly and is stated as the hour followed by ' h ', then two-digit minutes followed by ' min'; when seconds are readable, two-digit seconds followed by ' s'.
7 h 44 min 41 s
